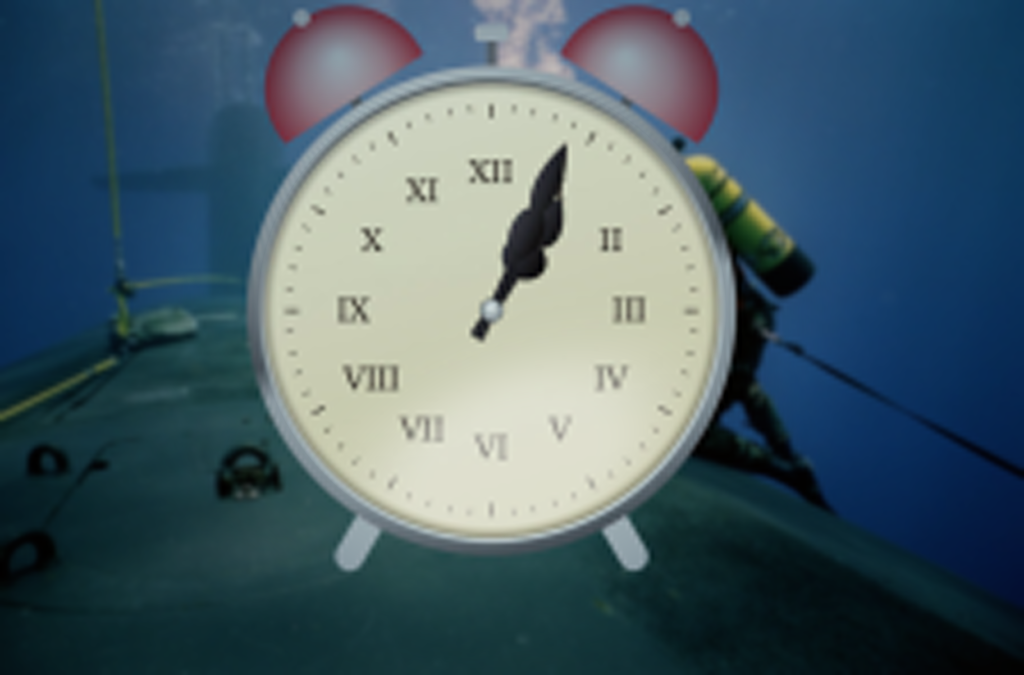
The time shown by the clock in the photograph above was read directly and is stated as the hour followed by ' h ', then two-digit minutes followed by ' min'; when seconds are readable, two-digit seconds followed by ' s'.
1 h 04 min
